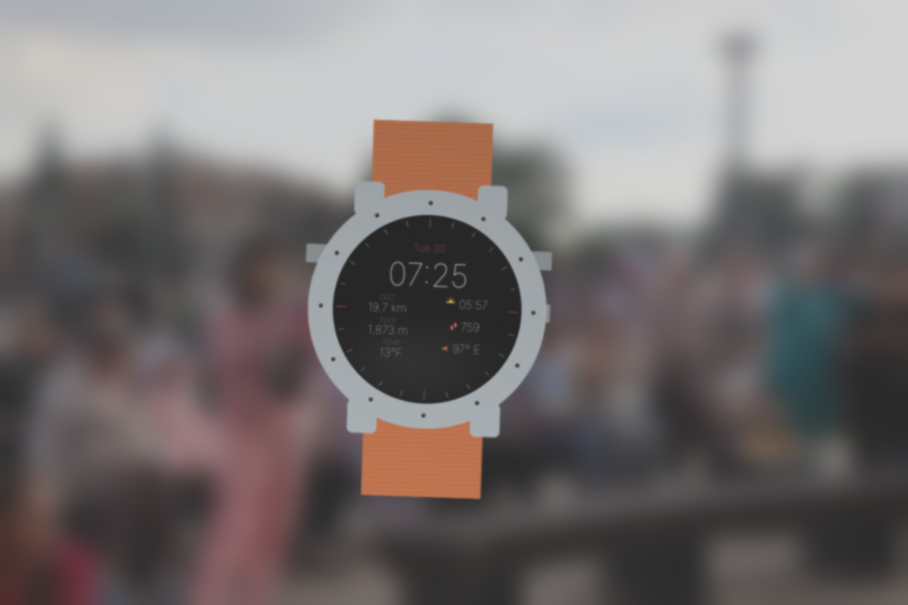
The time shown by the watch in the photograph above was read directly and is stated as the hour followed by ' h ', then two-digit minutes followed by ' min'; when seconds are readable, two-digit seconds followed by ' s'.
7 h 25 min
